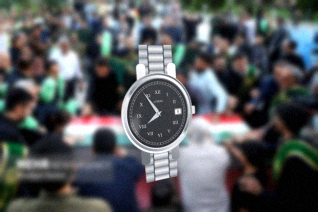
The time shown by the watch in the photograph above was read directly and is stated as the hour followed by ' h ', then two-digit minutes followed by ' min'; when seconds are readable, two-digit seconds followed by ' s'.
7 h 54 min
